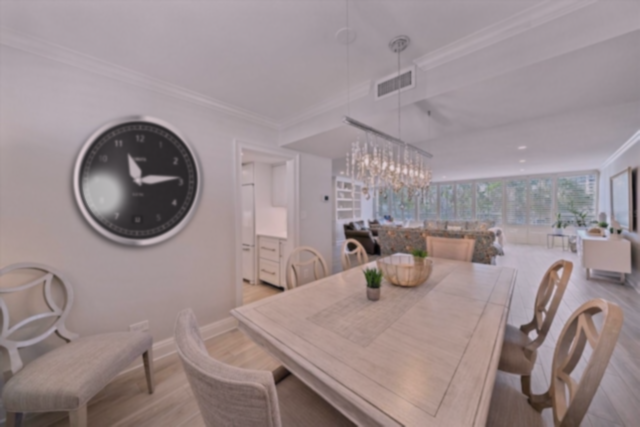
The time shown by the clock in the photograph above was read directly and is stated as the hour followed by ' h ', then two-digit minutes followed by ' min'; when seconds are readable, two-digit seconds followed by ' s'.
11 h 14 min
